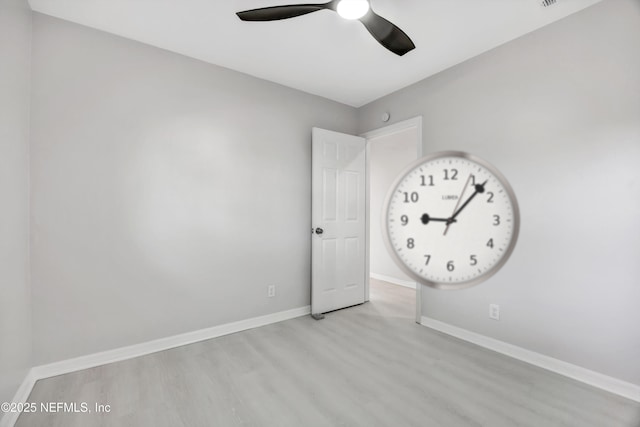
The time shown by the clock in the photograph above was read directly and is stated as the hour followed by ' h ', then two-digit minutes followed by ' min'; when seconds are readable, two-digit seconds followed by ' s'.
9 h 07 min 04 s
